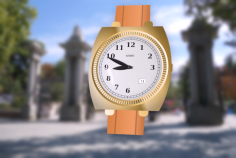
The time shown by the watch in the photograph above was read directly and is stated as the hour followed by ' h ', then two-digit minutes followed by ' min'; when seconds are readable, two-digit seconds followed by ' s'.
8 h 49 min
